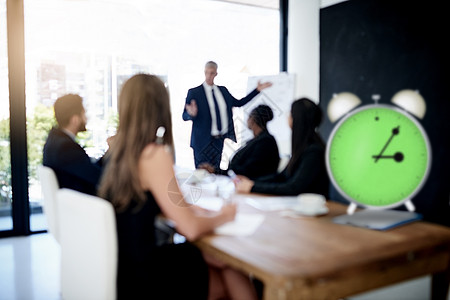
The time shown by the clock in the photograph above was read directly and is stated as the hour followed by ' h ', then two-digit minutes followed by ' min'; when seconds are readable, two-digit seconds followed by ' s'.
3 h 06 min
